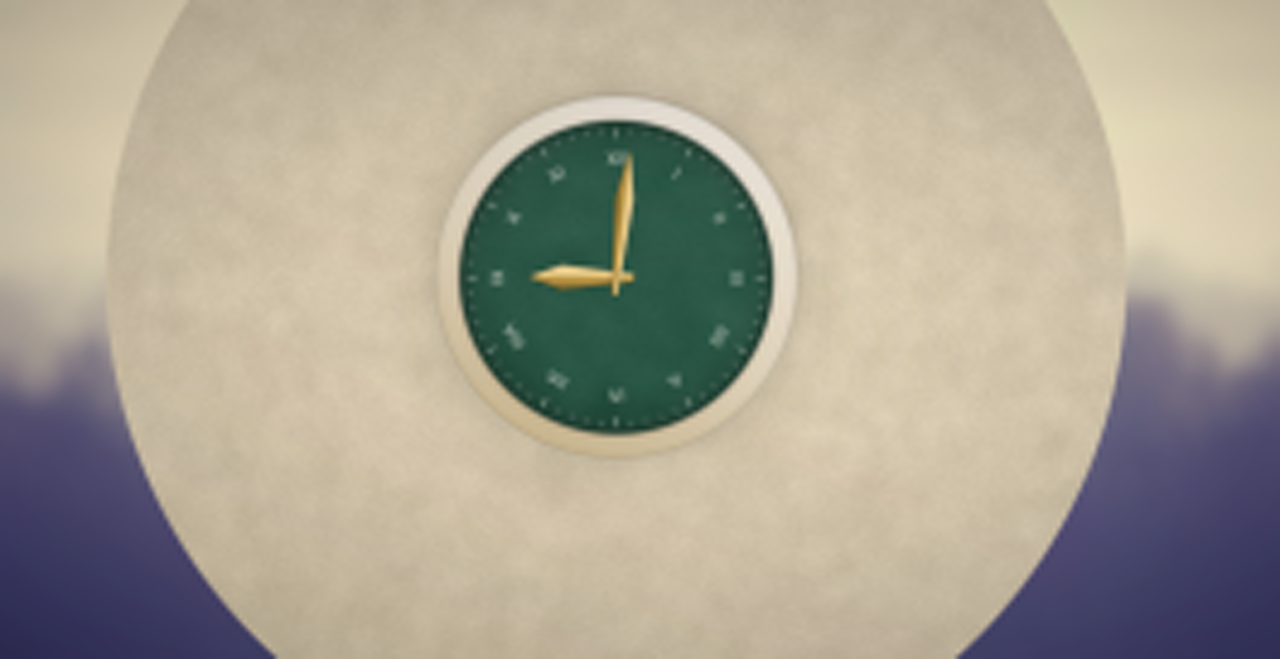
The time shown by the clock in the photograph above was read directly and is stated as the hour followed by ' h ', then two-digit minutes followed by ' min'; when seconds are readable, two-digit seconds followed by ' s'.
9 h 01 min
